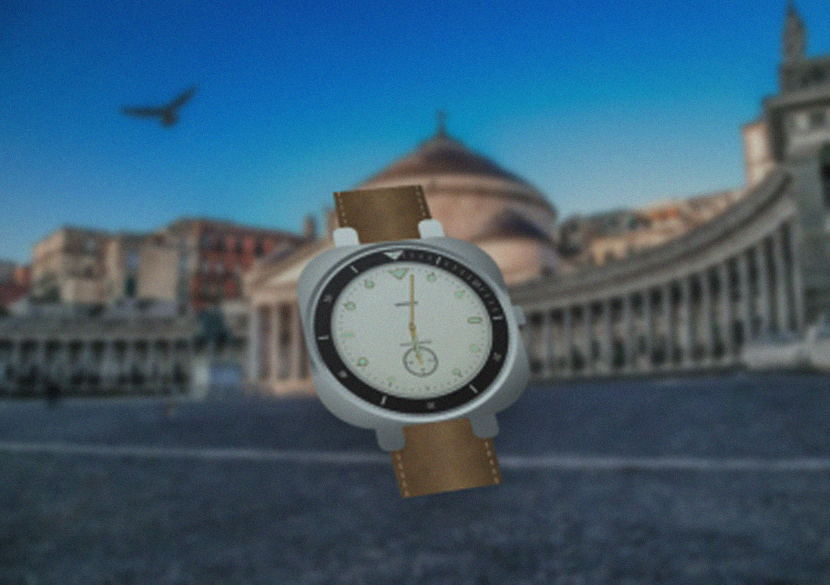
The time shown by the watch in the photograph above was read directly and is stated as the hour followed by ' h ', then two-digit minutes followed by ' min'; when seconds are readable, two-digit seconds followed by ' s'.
6 h 02 min
